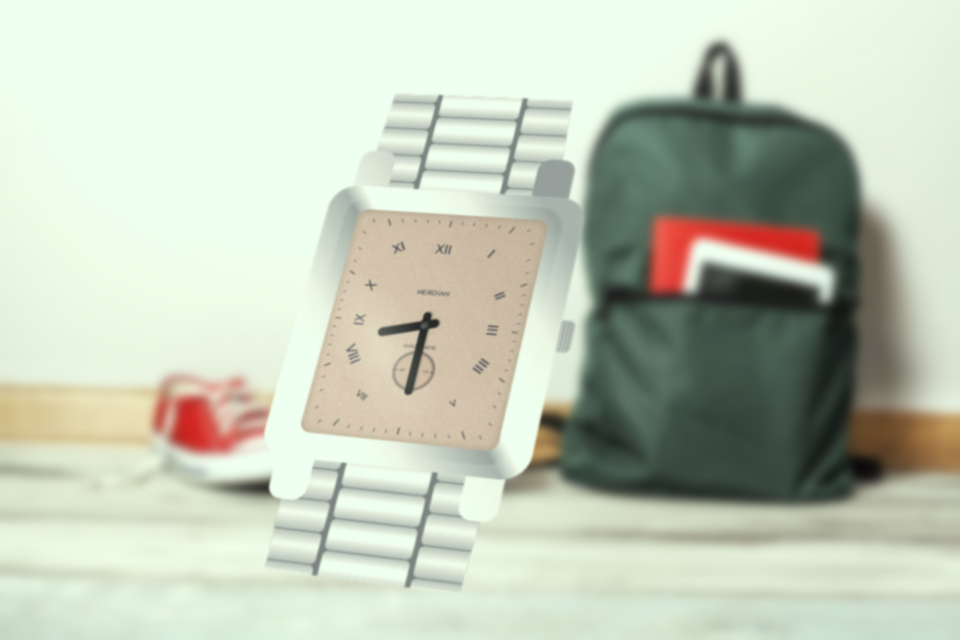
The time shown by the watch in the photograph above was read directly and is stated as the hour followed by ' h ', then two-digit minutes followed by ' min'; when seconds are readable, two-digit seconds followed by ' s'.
8 h 30 min
